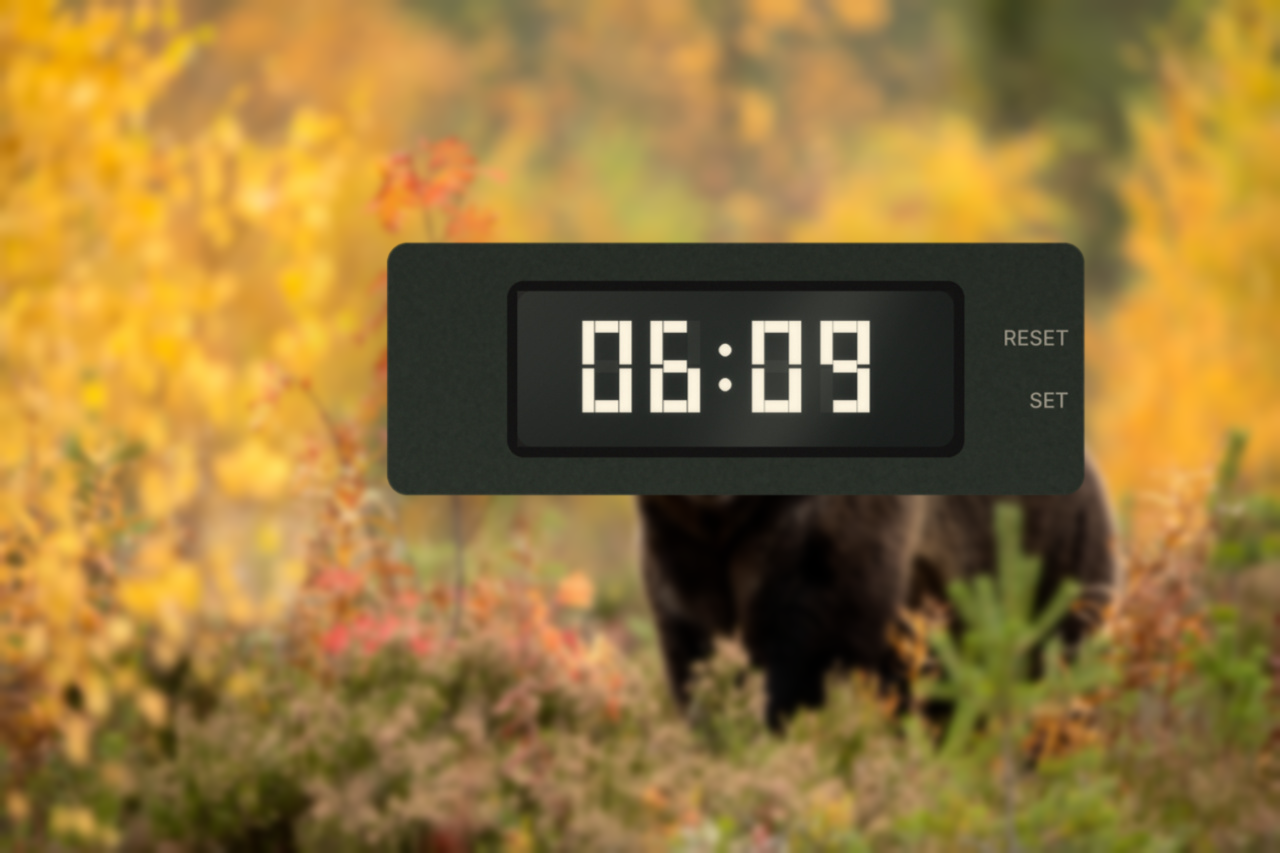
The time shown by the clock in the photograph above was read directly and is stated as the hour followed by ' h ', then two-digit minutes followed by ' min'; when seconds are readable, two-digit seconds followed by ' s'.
6 h 09 min
